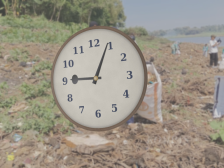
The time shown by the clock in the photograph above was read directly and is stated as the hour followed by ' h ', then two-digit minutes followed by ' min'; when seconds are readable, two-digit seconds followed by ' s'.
9 h 04 min
